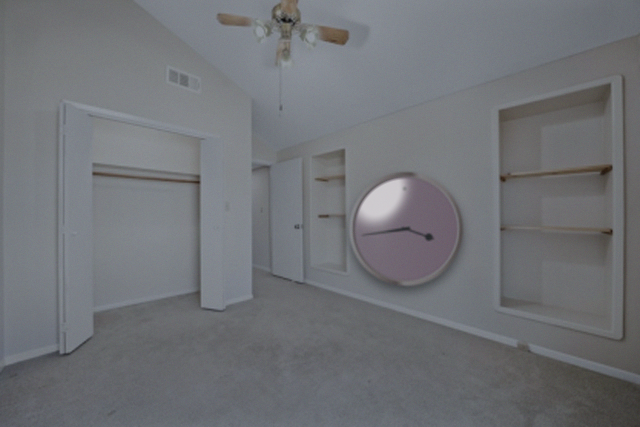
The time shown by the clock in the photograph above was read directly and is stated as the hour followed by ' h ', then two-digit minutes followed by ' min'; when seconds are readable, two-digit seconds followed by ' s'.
3 h 44 min
